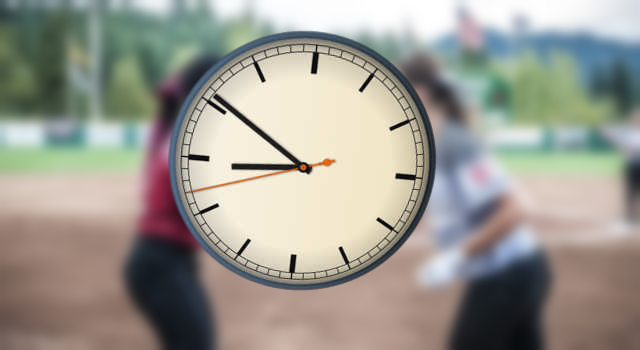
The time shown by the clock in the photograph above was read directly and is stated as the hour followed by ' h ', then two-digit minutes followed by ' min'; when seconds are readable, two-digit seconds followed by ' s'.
8 h 50 min 42 s
